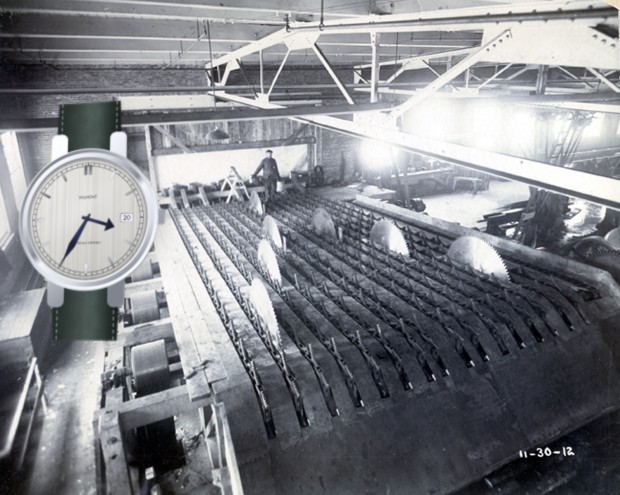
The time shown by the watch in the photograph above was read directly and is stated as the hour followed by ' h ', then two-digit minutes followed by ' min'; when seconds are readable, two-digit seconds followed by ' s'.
3 h 35 min
